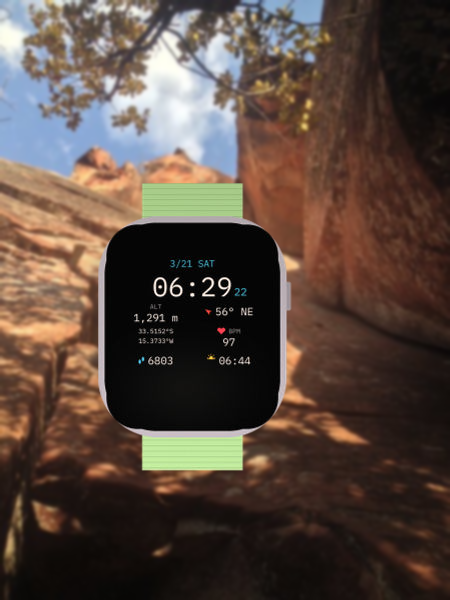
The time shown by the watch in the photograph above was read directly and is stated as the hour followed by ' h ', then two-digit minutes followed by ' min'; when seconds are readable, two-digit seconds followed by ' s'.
6 h 29 min 22 s
